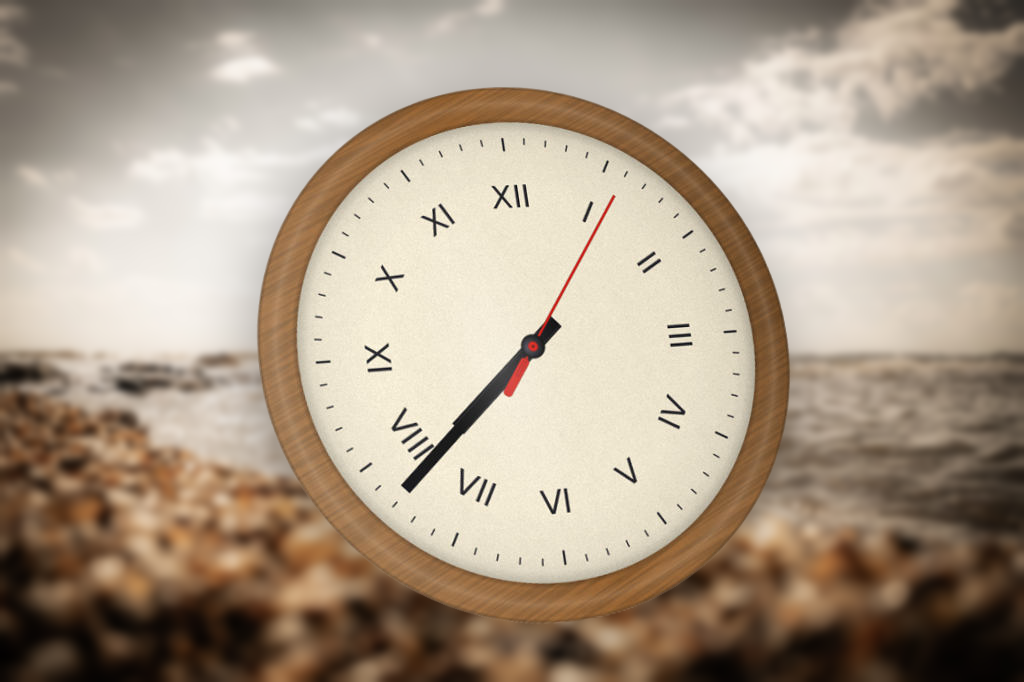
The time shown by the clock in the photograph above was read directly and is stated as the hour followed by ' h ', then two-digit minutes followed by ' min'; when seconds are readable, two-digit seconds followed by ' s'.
7 h 38 min 06 s
